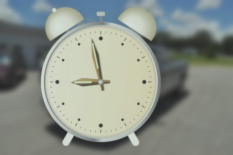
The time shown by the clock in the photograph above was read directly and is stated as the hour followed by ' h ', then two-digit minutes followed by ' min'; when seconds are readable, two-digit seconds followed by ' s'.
8 h 58 min
